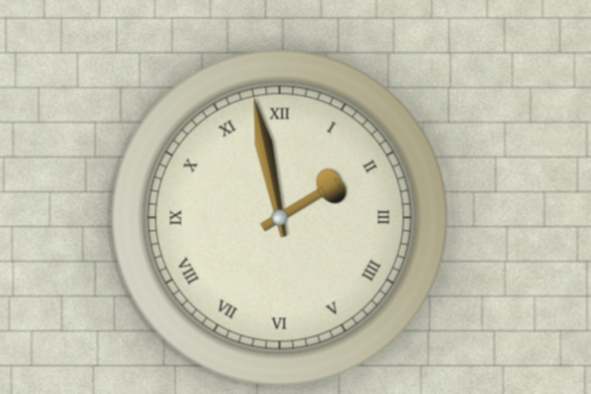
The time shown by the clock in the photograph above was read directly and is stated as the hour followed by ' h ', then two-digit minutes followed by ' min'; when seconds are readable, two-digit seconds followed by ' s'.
1 h 58 min
